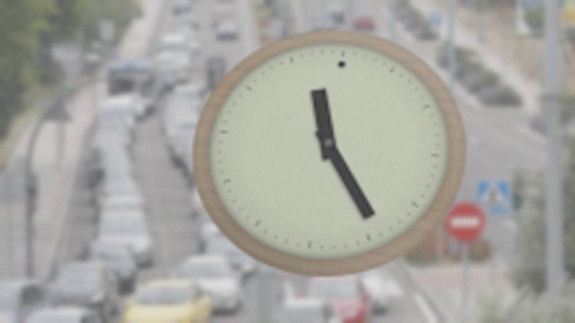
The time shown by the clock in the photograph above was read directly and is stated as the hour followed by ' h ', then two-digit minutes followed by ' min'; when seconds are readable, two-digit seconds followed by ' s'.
11 h 24 min
